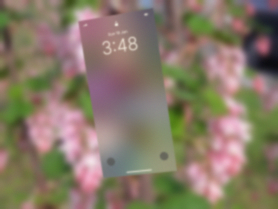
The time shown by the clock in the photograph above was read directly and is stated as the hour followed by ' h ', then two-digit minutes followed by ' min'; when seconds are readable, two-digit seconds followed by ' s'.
3 h 48 min
